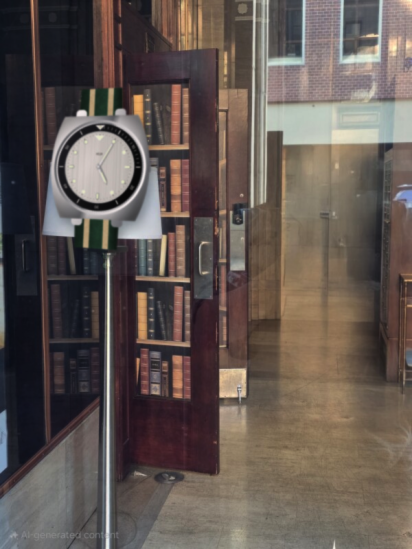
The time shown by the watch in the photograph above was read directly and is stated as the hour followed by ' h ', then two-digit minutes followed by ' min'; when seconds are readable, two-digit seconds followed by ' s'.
5 h 05 min
